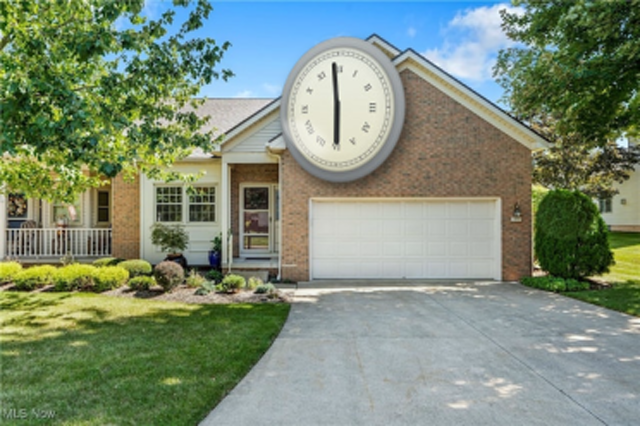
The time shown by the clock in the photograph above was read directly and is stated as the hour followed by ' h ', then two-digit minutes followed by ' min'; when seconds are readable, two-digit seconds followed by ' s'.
5 h 59 min
